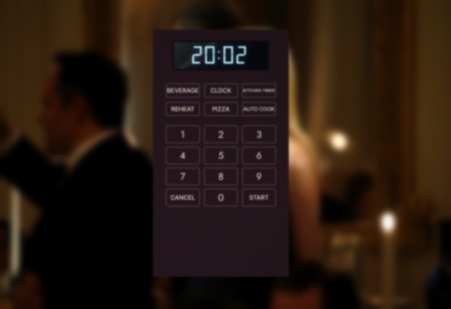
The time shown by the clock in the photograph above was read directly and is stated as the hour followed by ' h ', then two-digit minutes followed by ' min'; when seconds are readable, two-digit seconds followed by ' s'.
20 h 02 min
